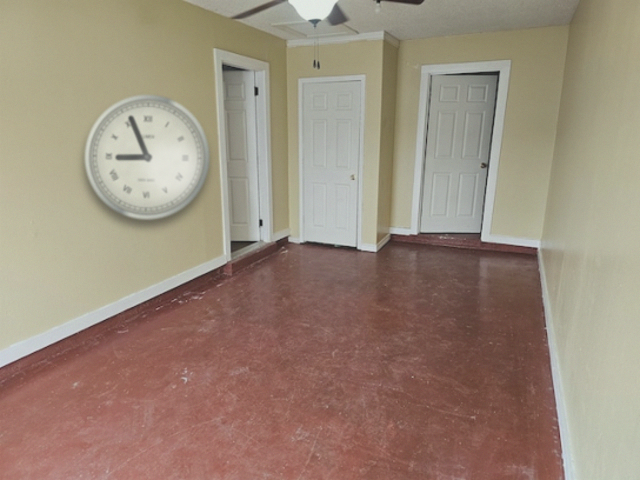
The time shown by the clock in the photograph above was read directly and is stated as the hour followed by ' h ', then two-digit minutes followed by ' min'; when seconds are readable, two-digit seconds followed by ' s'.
8 h 56 min
